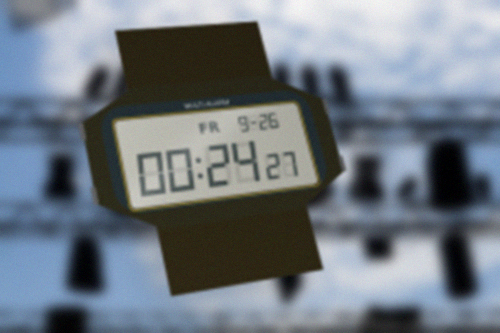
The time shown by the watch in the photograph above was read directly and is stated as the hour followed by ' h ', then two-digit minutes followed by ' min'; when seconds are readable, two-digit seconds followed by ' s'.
0 h 24 min 27 s
